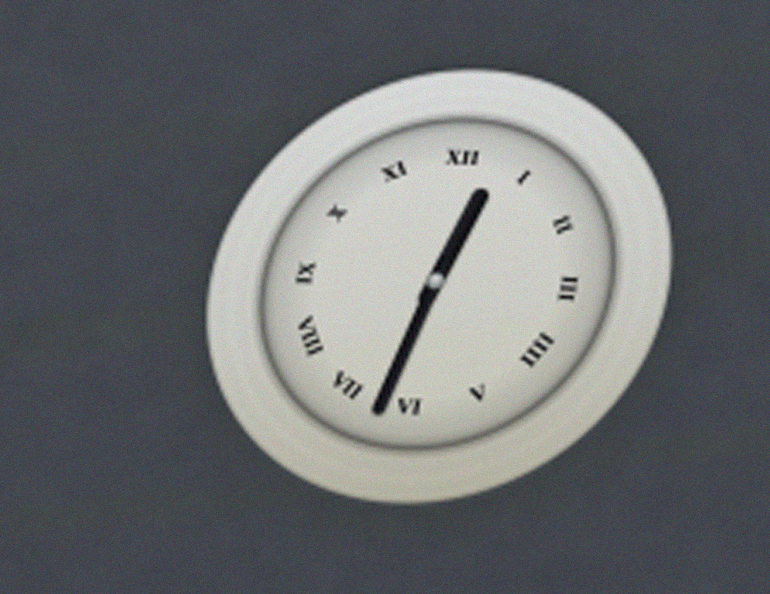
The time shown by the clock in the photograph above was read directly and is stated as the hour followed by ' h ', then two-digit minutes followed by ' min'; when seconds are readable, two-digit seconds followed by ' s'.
12 h 32 min
